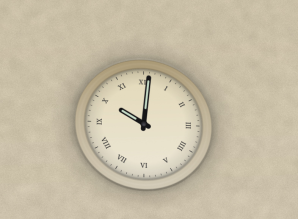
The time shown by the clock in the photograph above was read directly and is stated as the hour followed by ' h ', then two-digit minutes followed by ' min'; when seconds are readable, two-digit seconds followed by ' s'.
10 h 01 min
